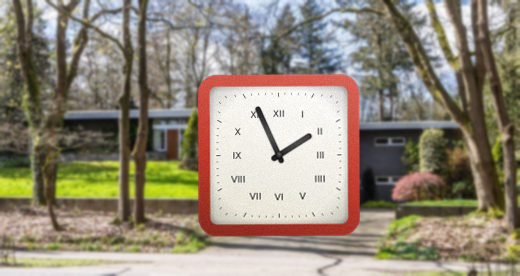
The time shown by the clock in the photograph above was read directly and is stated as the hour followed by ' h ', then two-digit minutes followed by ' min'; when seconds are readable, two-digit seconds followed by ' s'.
1 h 56 min
